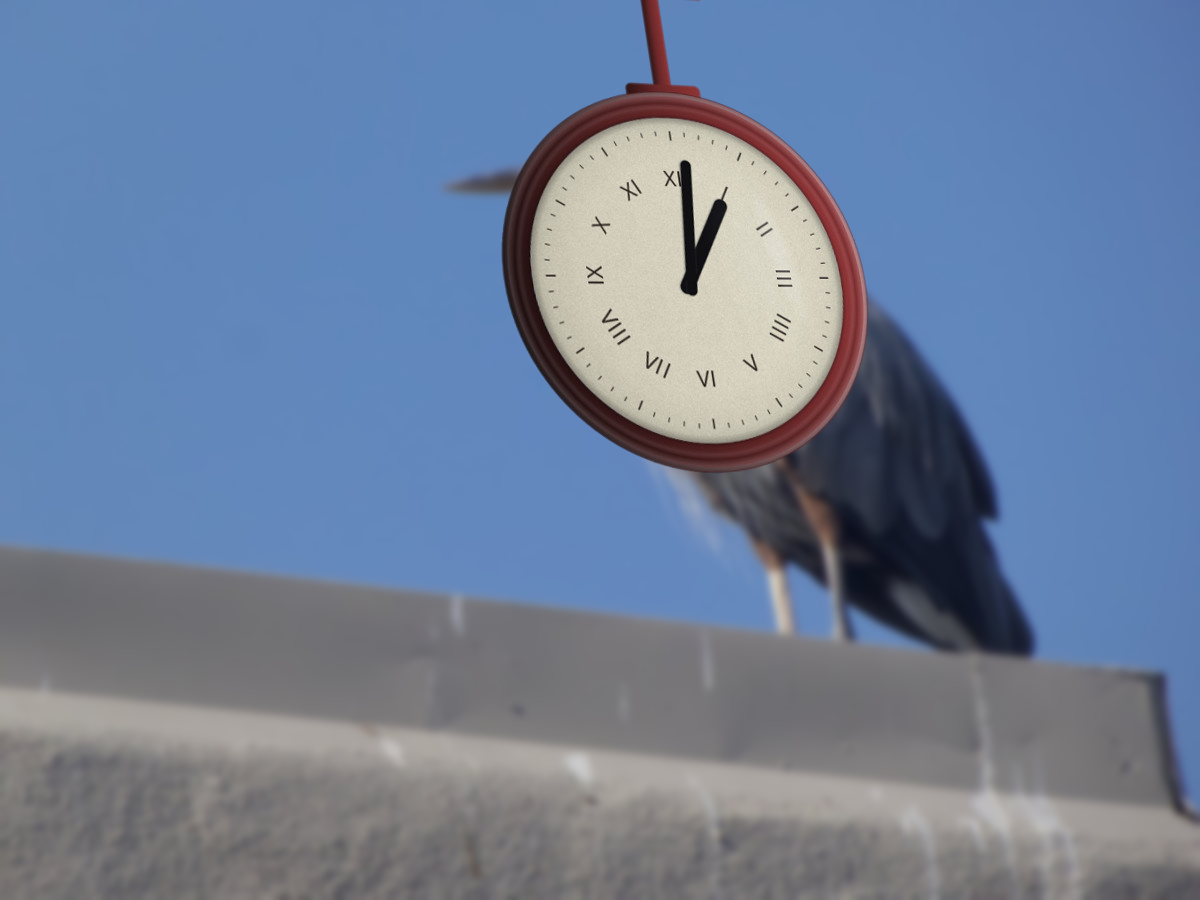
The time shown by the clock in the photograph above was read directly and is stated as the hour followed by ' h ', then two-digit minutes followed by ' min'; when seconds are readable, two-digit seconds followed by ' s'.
1 h 01 min
